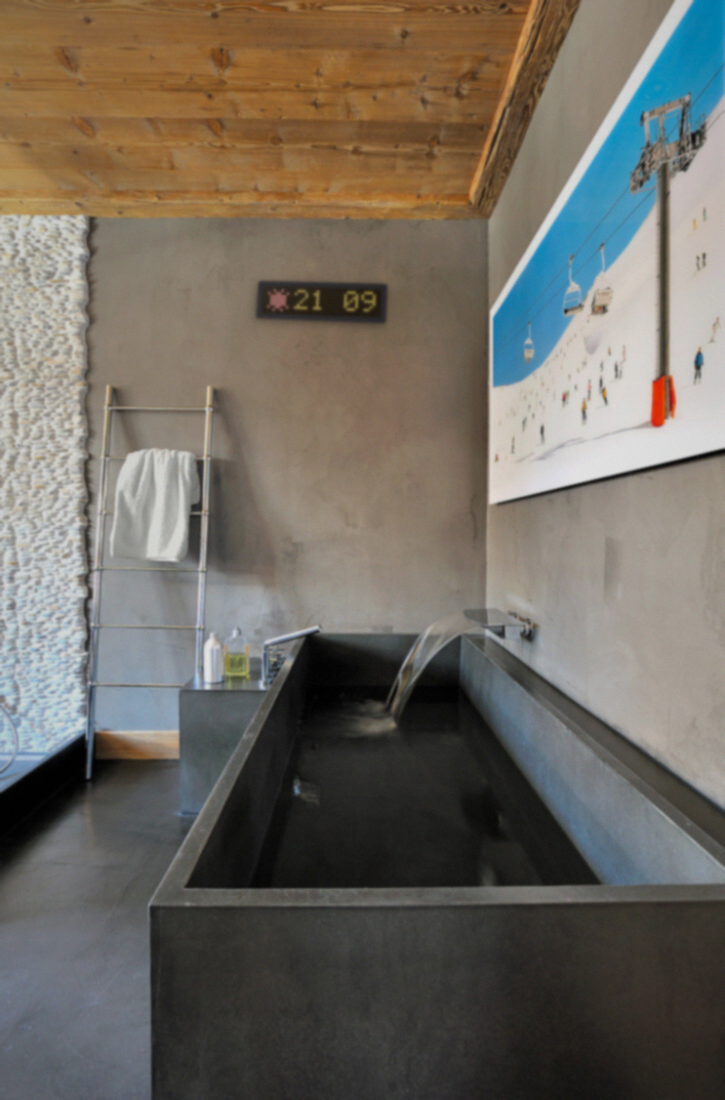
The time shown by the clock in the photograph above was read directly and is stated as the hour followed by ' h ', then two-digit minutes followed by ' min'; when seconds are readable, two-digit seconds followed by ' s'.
21 h 09 min
